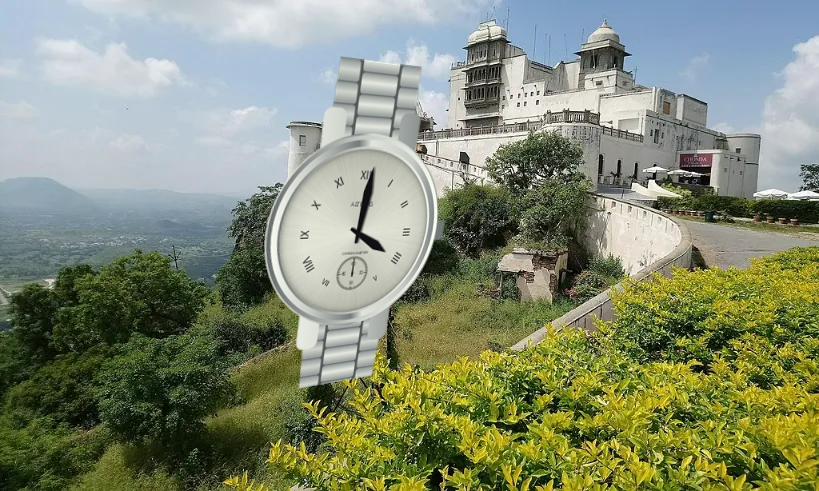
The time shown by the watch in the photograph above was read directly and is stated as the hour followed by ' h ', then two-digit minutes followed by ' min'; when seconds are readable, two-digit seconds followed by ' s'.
4 h 01 min
